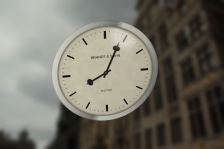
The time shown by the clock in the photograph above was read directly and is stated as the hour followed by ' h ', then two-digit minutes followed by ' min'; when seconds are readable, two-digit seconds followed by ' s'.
8 h 04 min
